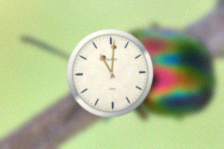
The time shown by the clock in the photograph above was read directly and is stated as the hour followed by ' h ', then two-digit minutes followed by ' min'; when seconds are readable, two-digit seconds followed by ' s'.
11 h 01 min
